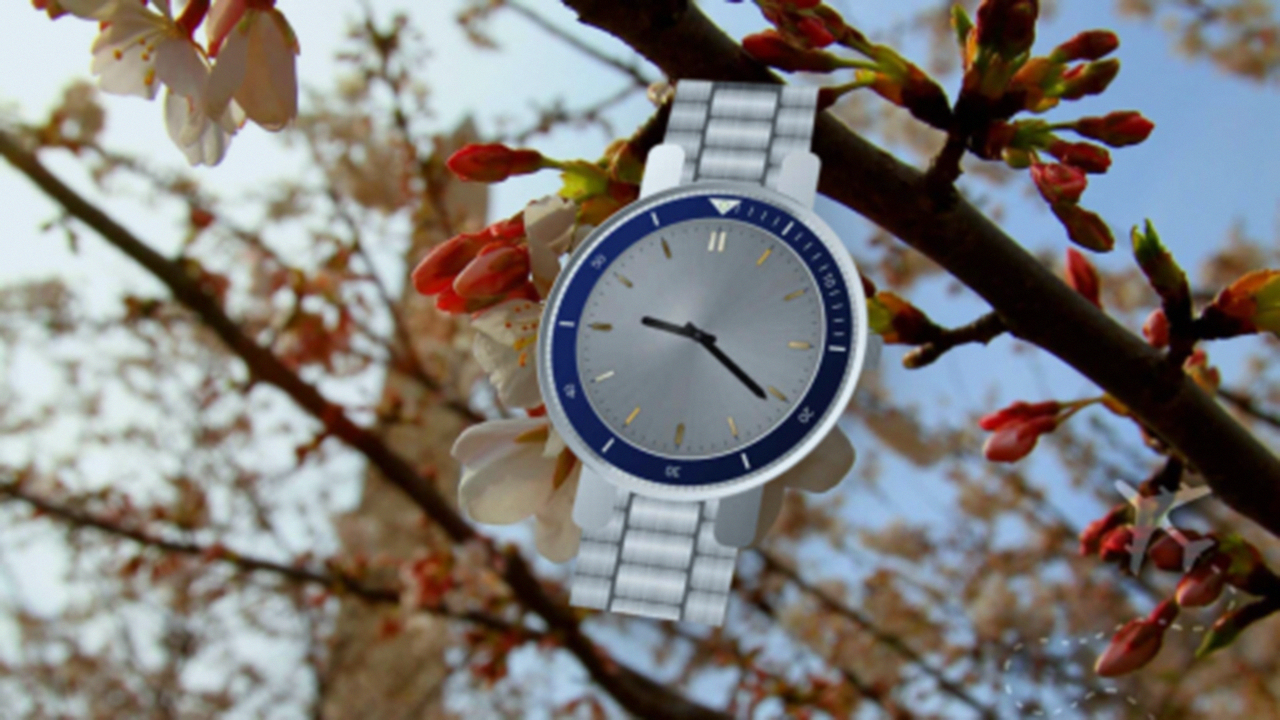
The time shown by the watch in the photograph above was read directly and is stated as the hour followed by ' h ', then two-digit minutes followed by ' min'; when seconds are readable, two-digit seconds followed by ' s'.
9 h 21 min
